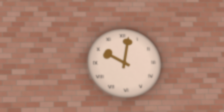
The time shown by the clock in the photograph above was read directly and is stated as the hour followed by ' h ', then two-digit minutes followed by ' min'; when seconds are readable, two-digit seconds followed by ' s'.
10 h 02 min
